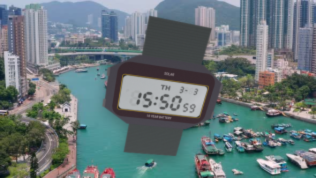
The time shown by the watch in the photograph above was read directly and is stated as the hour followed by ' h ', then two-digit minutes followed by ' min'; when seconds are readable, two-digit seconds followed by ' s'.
15 h 50 min 59 s
